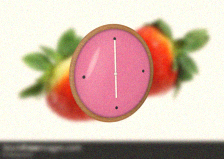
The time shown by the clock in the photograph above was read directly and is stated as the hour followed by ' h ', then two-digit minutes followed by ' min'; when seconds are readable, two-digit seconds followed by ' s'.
6 h 00 min
